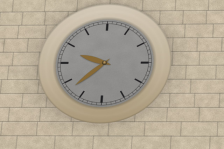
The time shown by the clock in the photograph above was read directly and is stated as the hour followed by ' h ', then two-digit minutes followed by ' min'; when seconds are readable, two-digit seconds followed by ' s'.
9 h 38 min
